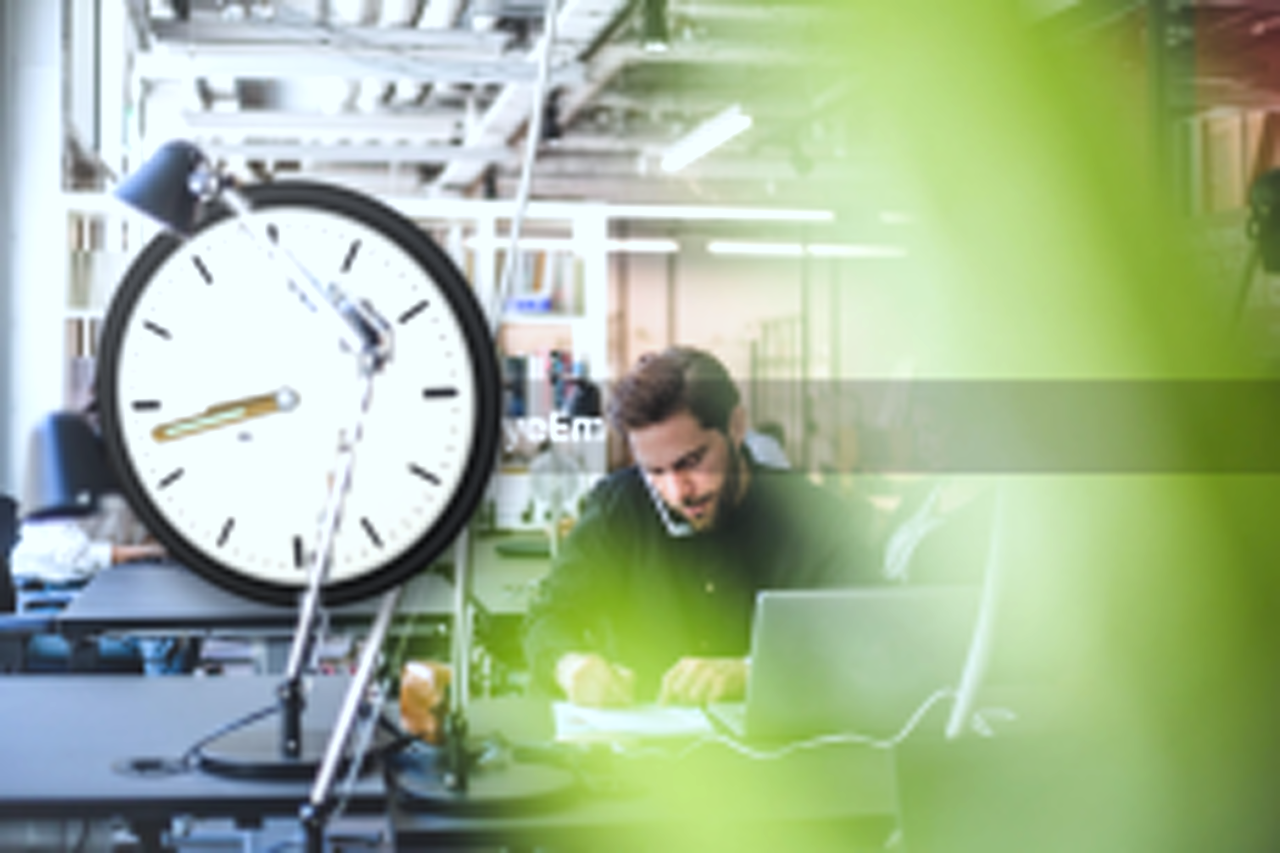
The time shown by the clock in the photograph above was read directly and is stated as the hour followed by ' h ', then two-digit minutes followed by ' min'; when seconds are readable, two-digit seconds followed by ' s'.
8 h 43 min
